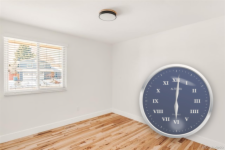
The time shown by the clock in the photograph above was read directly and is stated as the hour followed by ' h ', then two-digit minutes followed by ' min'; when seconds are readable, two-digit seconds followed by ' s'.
6 h 01 min
